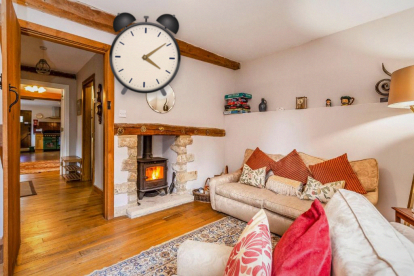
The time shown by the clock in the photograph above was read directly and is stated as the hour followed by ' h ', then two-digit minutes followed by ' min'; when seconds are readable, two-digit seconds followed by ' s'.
4 h 09 min
